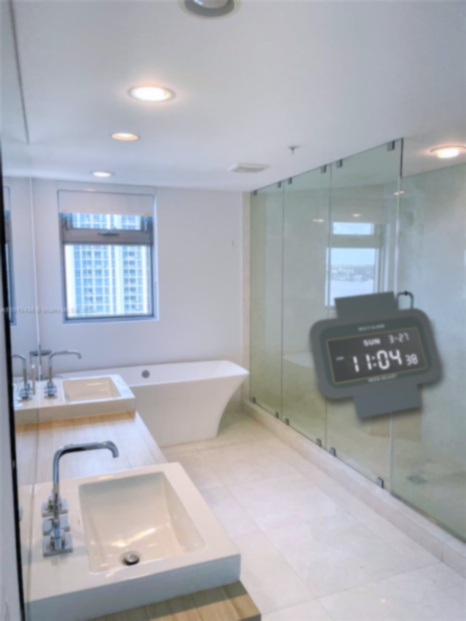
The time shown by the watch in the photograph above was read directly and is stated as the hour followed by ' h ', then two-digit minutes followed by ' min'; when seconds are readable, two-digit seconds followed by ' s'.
11 h 04 min
